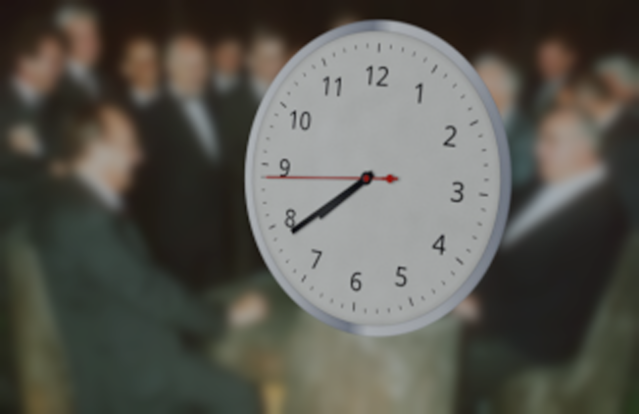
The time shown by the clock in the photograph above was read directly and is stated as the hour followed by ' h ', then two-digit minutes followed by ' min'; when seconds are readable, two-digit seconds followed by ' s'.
7 h 38 min 44 s
